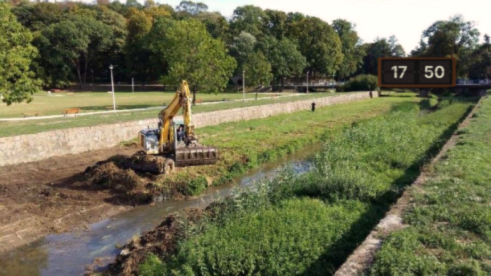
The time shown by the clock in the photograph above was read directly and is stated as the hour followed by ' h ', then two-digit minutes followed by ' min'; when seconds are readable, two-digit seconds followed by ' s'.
17 h 50 min
